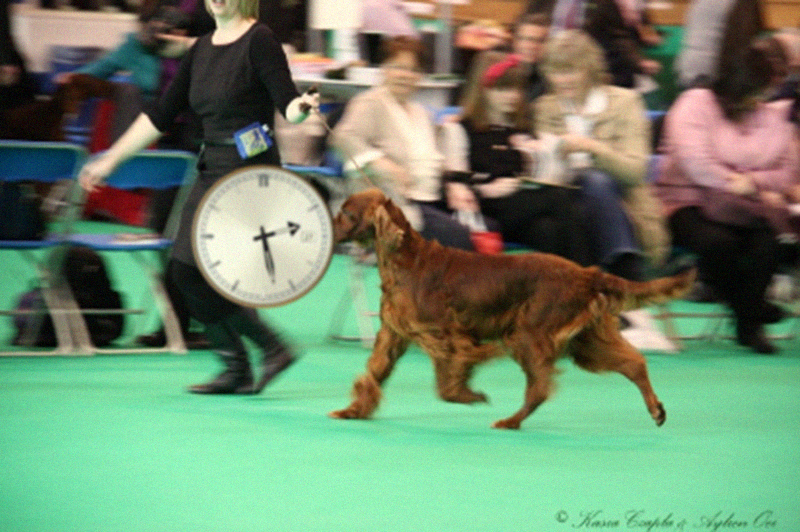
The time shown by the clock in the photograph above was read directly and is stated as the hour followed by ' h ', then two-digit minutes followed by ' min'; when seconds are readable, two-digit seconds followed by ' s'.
2 h 28 min
